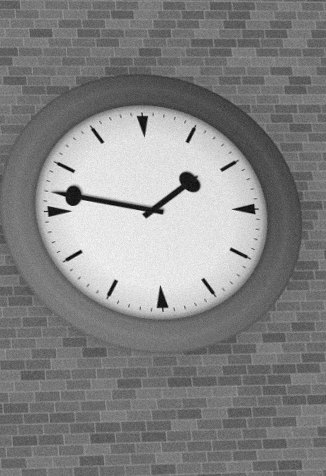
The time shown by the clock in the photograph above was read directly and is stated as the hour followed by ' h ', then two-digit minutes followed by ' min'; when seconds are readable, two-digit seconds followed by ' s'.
1 h 47 min
